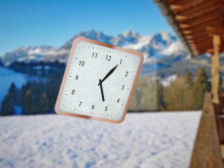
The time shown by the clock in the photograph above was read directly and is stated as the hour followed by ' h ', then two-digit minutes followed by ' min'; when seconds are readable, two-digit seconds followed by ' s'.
5 h 05 min
